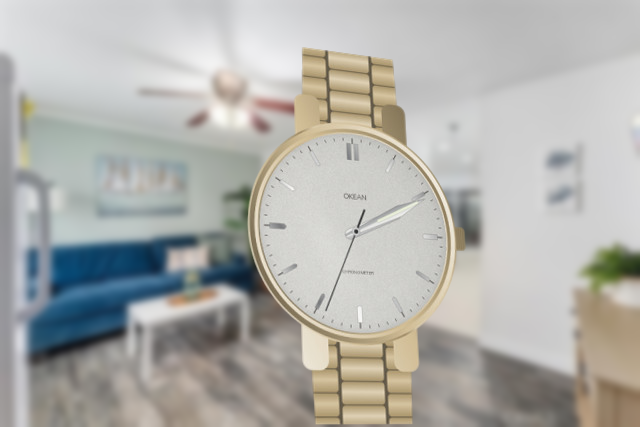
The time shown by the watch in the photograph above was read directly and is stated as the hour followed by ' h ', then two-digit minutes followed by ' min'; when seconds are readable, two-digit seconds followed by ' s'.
2 h 10 min 34 s
